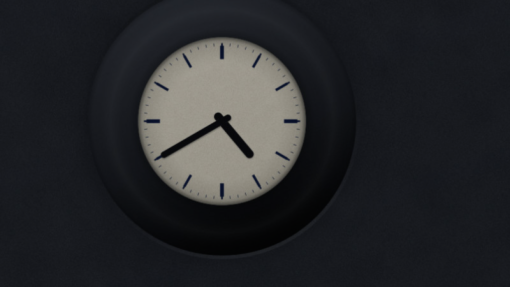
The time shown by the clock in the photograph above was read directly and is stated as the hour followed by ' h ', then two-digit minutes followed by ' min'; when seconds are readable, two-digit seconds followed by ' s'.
4 h 40 min
